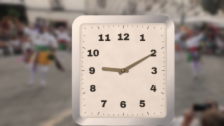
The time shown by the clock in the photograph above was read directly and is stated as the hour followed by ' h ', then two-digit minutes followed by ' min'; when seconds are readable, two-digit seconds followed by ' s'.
9 h 10 min
